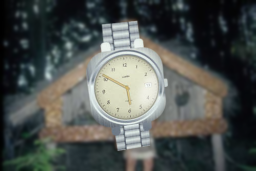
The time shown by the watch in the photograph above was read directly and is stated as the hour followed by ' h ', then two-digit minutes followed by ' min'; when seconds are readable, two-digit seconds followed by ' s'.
5 h 51 min
